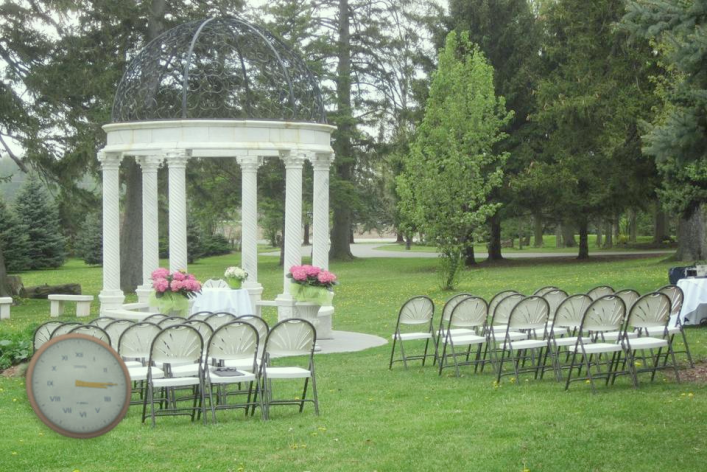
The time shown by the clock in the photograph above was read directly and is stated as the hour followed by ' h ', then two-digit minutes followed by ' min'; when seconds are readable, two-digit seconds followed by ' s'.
3 h 15 min
